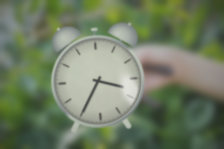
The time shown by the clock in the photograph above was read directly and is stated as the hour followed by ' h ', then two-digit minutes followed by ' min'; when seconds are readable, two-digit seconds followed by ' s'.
3 h 35 min
